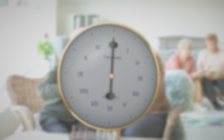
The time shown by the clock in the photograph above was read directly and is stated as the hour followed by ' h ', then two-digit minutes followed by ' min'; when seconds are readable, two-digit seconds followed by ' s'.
6 h 00 min
